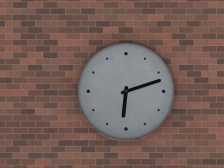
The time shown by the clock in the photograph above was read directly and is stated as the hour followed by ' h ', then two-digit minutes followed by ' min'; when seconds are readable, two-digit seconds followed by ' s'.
6 h 12 min
